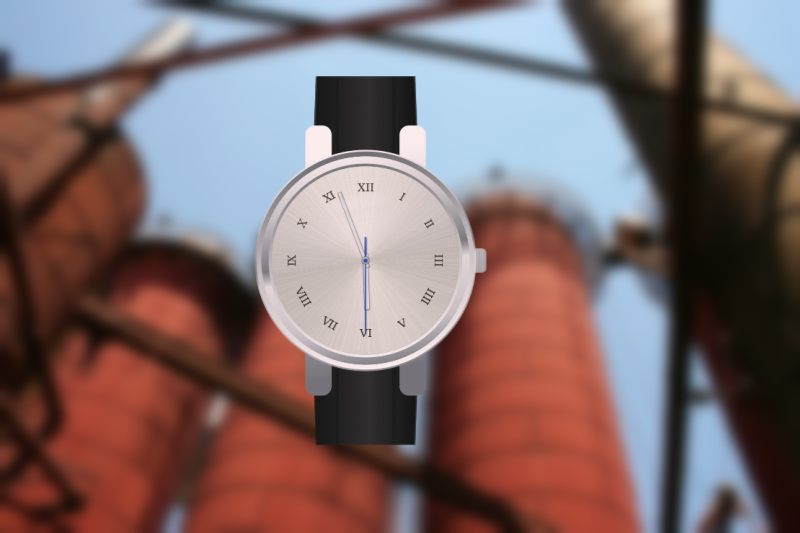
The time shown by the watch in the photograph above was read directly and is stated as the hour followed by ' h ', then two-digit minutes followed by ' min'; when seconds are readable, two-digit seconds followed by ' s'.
5 h 56 min 30 s
